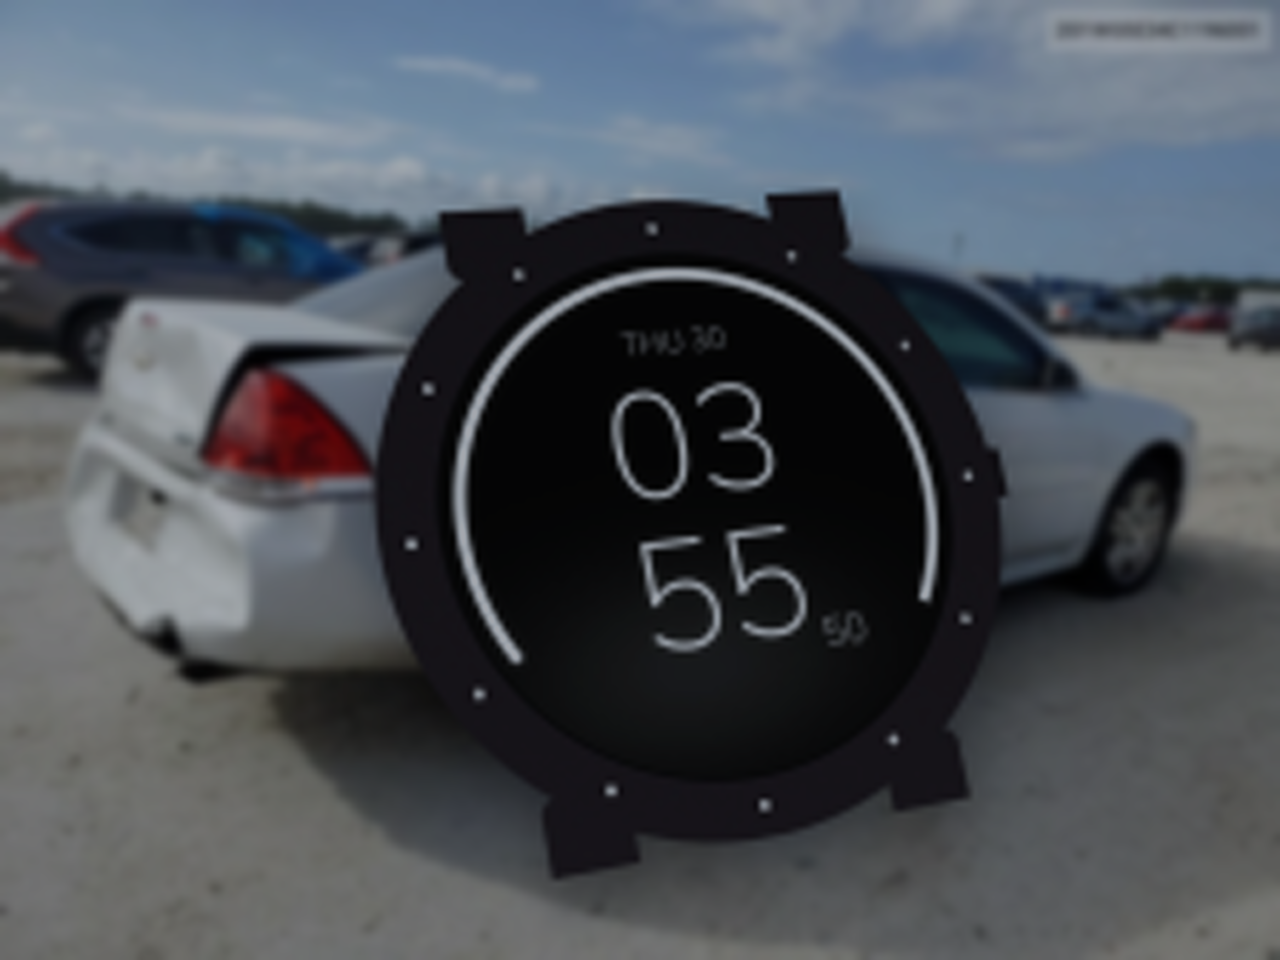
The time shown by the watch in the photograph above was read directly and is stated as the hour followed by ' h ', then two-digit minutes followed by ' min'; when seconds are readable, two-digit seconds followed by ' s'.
3 h 55 min
